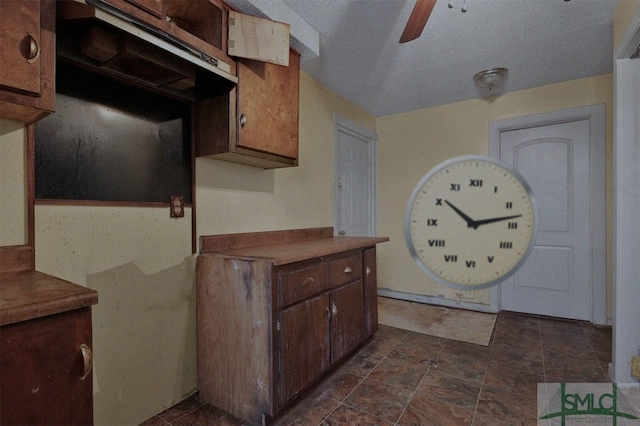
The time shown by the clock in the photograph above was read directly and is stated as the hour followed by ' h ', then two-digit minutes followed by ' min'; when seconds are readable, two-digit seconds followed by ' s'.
10 h 13 min
